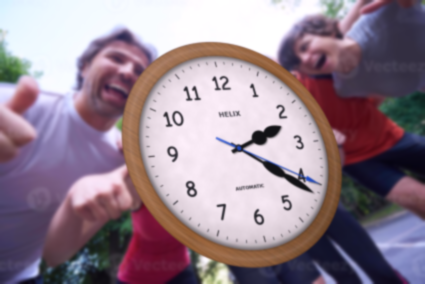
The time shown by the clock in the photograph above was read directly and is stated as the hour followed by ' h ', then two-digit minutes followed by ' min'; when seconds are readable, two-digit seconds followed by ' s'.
2 h 21 min 20 s
